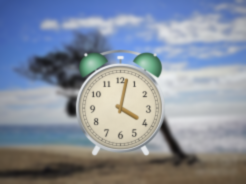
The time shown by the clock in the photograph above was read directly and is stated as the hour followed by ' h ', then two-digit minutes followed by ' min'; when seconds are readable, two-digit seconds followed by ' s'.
4 h 02 min
